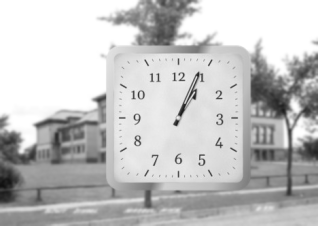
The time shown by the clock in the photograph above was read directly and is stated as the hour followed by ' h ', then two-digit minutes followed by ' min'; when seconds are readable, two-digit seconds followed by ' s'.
1 h 04 min
